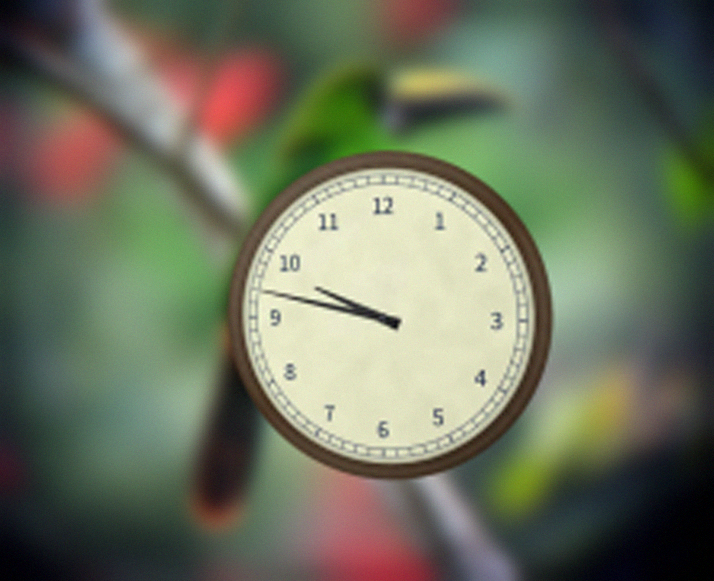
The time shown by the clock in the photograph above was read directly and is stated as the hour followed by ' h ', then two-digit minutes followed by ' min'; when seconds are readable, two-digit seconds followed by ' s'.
9 h 47 min
